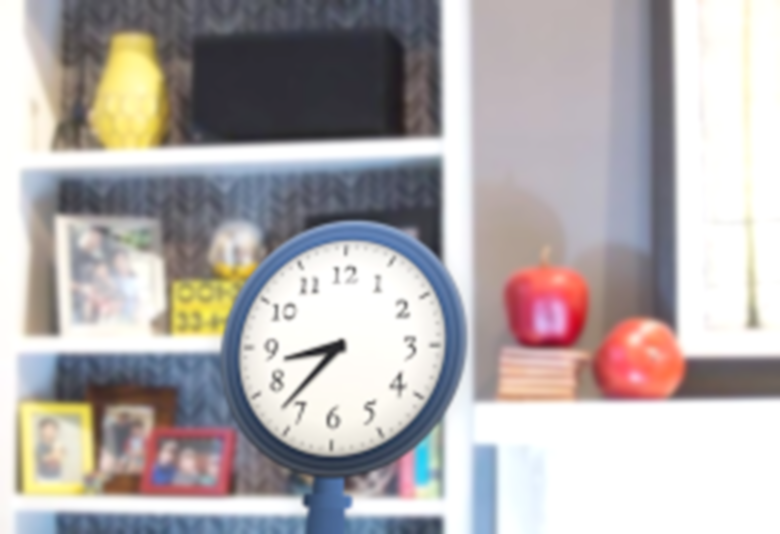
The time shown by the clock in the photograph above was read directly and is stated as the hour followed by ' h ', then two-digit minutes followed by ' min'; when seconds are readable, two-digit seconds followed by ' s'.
8 h 37 min
